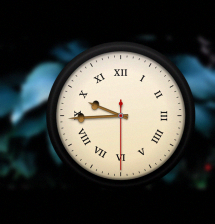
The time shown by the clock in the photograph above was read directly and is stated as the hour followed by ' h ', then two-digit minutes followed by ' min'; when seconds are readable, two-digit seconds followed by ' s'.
9 h 44 min 30 s
